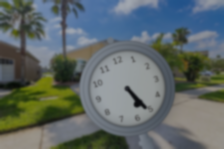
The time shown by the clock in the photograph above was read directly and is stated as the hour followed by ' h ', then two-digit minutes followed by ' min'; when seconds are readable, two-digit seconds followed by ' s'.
5 h 26 min
